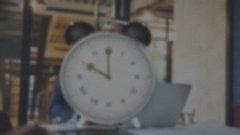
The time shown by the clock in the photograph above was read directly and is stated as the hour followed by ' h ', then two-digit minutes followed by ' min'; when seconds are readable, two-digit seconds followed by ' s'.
10 h 00 min
